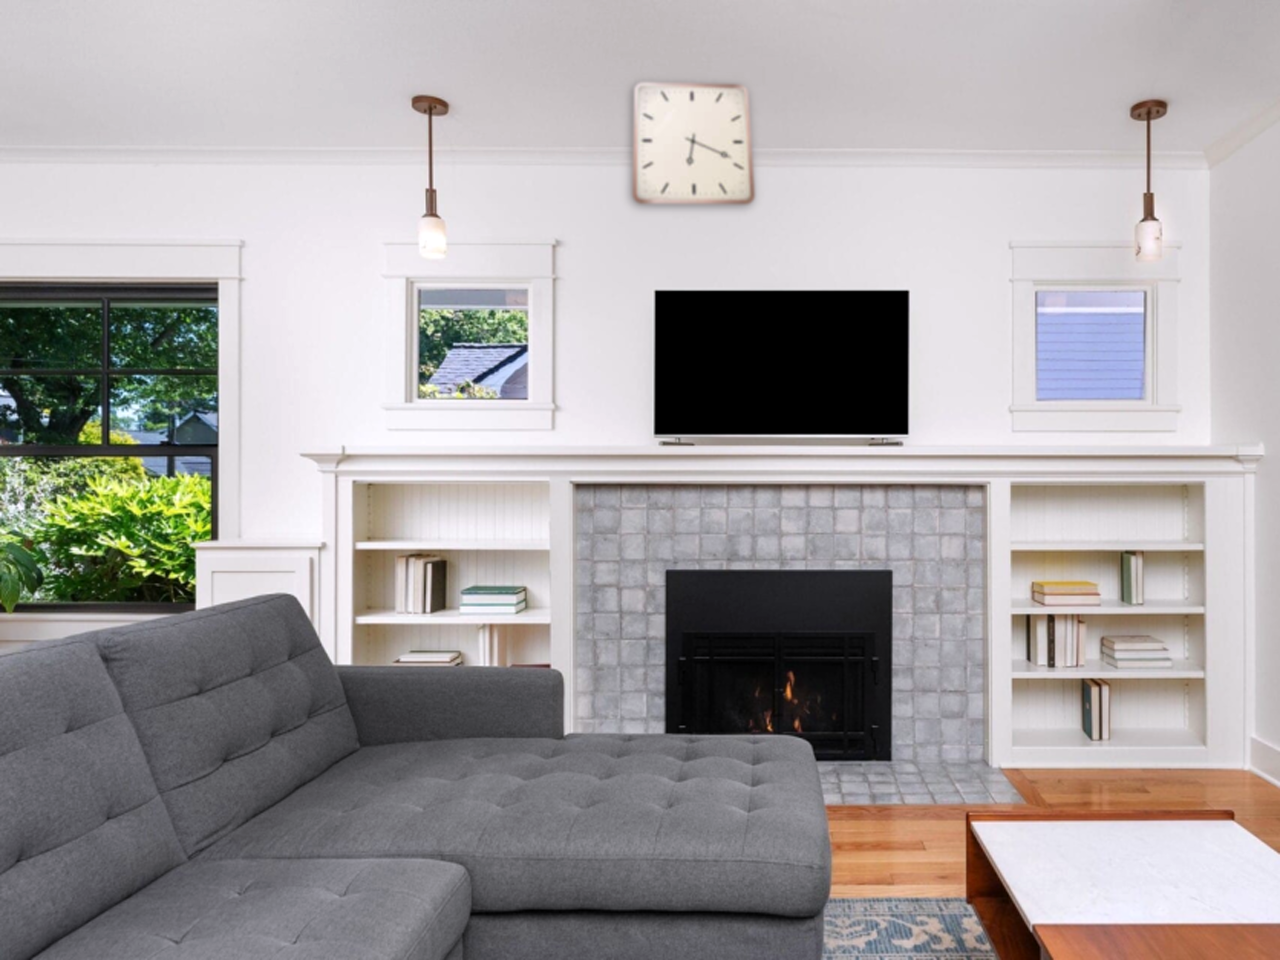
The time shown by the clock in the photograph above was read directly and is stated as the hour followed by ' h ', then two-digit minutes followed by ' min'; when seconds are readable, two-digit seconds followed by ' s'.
6 h 19 min
